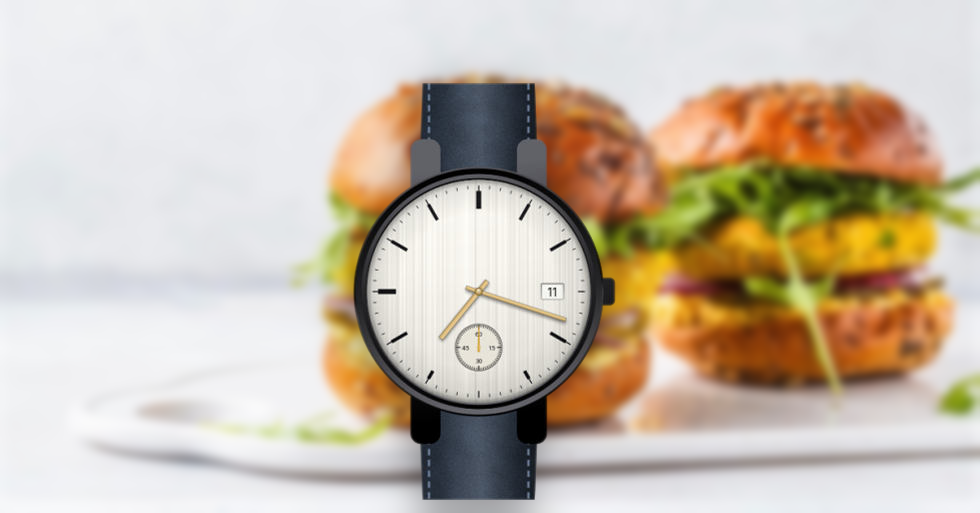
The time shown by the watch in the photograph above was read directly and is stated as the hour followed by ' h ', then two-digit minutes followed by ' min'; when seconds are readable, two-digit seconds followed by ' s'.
7 h 18 min
